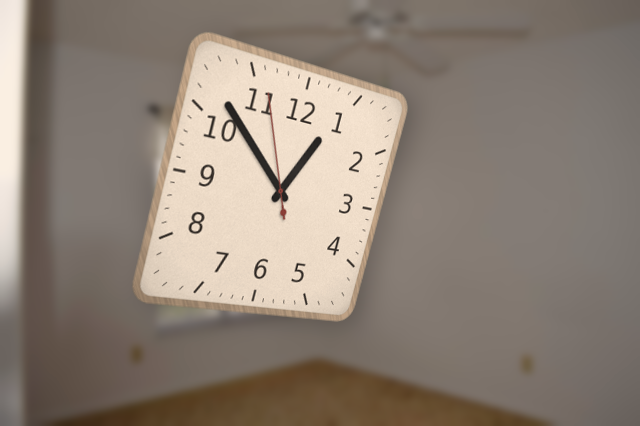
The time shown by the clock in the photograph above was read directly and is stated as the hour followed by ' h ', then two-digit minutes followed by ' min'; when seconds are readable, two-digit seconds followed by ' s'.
12 h 51 min 56 s
